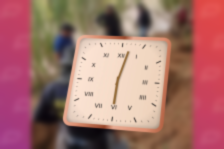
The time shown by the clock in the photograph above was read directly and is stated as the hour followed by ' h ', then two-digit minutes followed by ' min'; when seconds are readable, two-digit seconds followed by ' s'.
6 h 02 min
